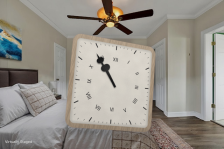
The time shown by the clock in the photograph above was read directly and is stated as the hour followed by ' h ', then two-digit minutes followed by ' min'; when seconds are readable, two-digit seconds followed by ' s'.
10 h 54 min
